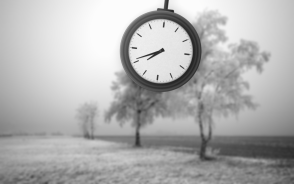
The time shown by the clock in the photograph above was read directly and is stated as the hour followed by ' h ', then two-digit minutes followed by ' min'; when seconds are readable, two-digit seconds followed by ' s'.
7 h 41 min
